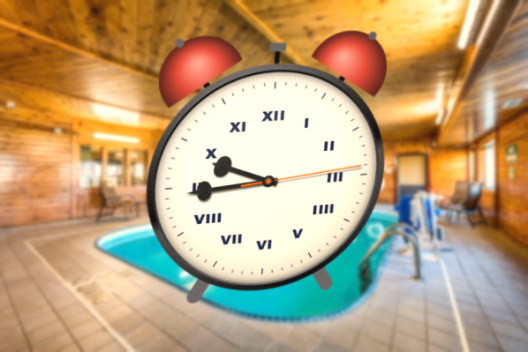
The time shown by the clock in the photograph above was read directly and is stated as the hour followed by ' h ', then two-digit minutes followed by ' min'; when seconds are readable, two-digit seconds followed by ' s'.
9 h 44 min 14 s
